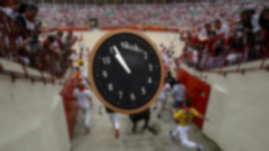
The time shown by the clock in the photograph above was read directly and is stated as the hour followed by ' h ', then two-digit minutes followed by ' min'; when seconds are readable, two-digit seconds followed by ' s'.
10 h 56 min
